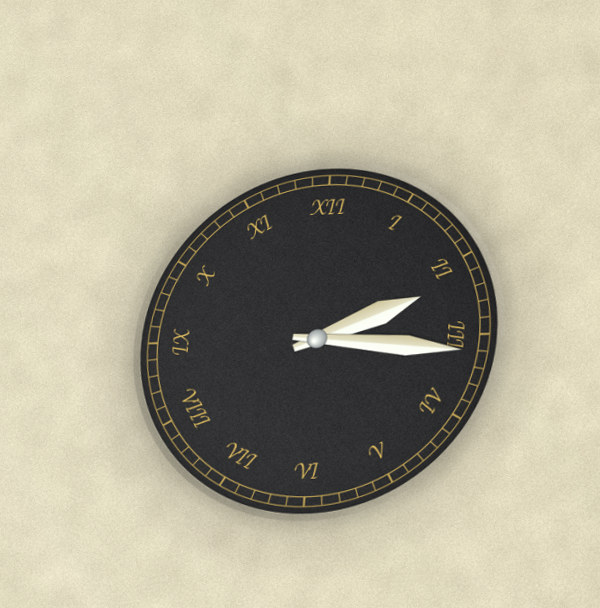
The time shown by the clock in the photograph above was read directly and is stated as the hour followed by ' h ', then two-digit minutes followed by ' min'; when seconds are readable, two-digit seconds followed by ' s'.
2 h 16 min
